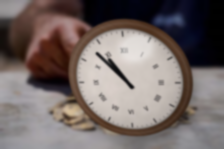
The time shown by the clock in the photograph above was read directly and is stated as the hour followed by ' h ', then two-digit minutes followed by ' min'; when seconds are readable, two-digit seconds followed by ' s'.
10 h 53 min
